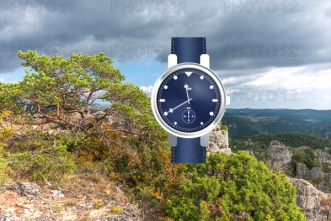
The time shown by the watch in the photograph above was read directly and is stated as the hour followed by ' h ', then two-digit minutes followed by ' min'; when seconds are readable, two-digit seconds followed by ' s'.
11 h 40 min
